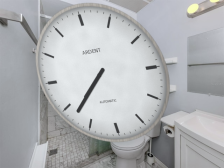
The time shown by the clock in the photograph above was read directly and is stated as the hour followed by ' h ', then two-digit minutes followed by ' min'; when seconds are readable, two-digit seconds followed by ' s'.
7 h 38 min
